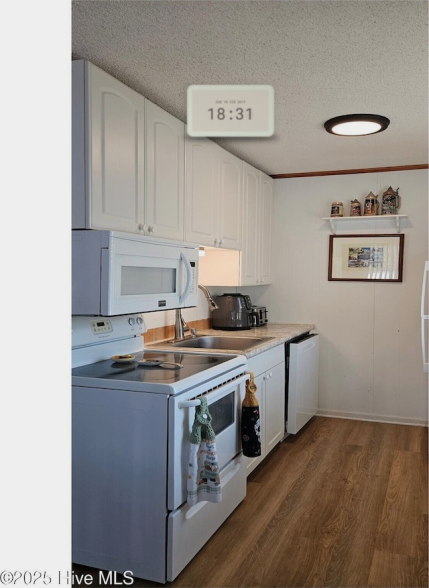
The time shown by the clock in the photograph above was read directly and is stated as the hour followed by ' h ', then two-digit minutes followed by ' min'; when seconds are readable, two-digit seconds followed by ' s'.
18 h 31 min
